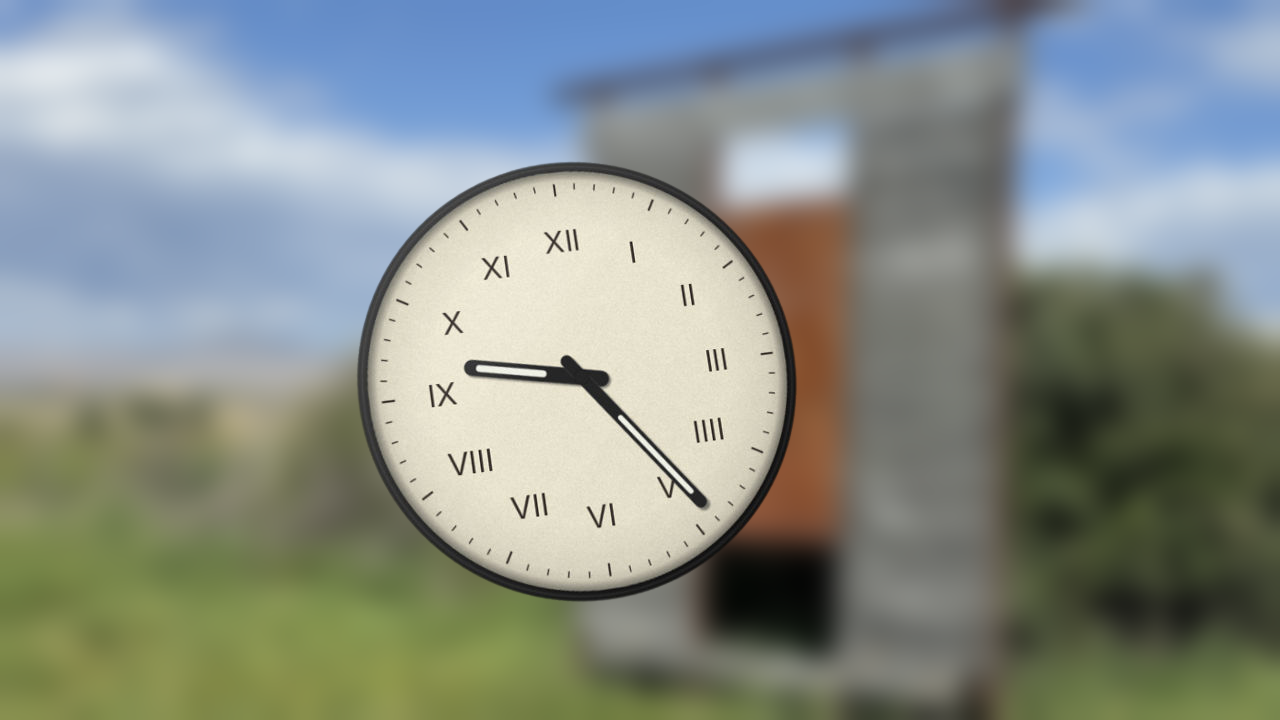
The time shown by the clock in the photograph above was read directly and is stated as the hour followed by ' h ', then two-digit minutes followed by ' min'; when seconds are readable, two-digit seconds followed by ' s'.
9 h 24 min
